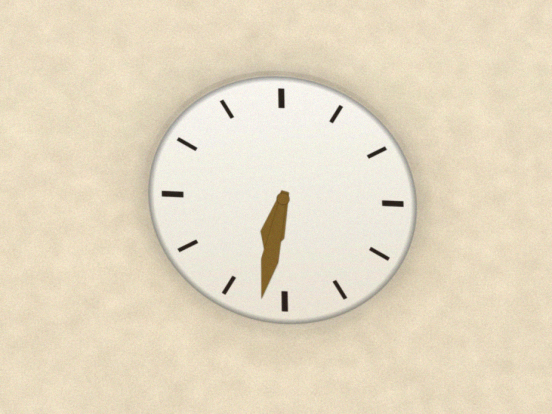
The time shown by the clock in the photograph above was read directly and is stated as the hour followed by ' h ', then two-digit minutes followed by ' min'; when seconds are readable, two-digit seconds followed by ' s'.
6 h 32 min
